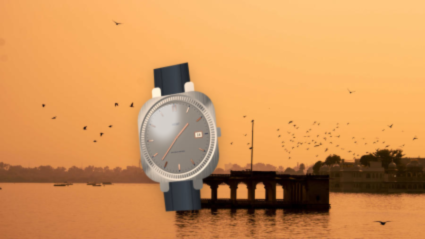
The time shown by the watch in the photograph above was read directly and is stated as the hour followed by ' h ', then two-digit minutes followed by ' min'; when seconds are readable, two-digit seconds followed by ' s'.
1 h 37 min
